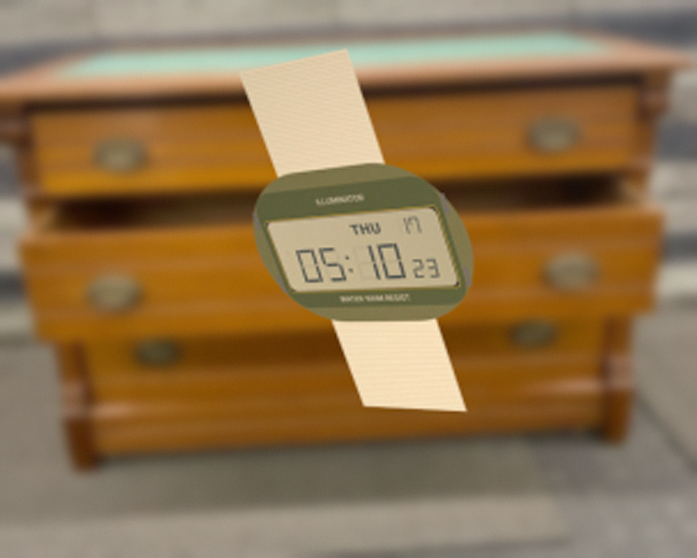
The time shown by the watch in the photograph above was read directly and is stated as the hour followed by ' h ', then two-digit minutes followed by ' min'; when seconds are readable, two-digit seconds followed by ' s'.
5 h 10 min 23 s
